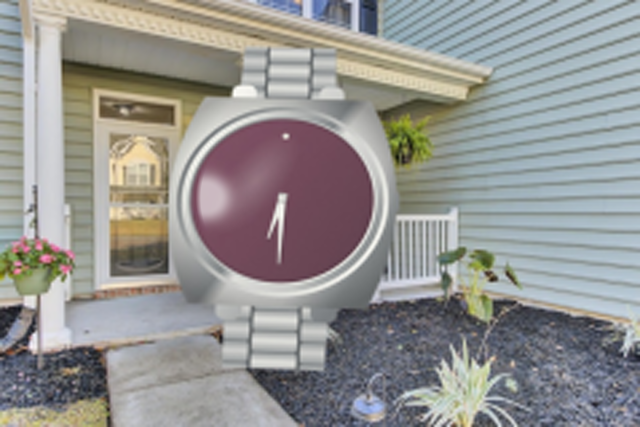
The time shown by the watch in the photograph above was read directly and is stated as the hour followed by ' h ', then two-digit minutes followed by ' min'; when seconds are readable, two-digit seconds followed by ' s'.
6 h 30 min
